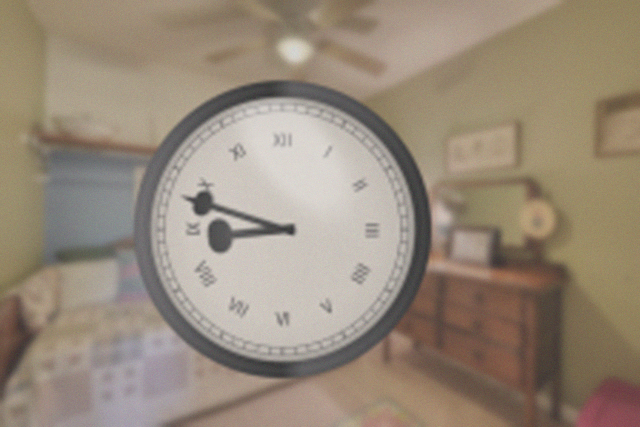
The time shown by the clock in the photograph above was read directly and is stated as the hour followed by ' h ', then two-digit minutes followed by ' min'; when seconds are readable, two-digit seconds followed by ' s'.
8 h 48 min
